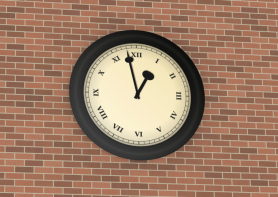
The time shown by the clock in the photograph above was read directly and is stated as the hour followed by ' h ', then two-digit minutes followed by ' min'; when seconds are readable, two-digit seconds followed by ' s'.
12 h 58 min
